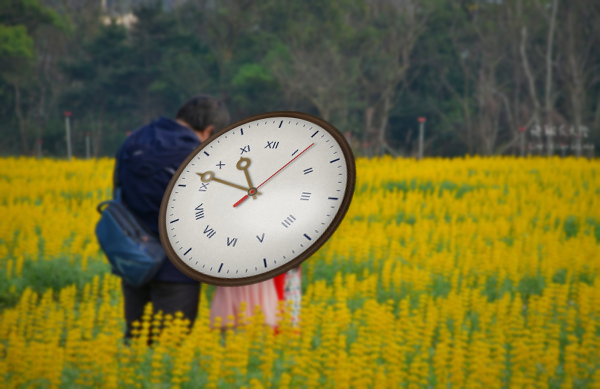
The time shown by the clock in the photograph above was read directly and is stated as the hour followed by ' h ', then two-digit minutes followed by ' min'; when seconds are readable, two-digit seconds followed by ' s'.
10 h 47 min 06 s
